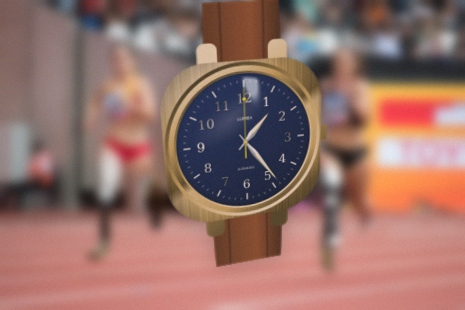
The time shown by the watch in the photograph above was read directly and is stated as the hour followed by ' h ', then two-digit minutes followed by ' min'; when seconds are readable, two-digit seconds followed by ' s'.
1 h 24 min 00 s
